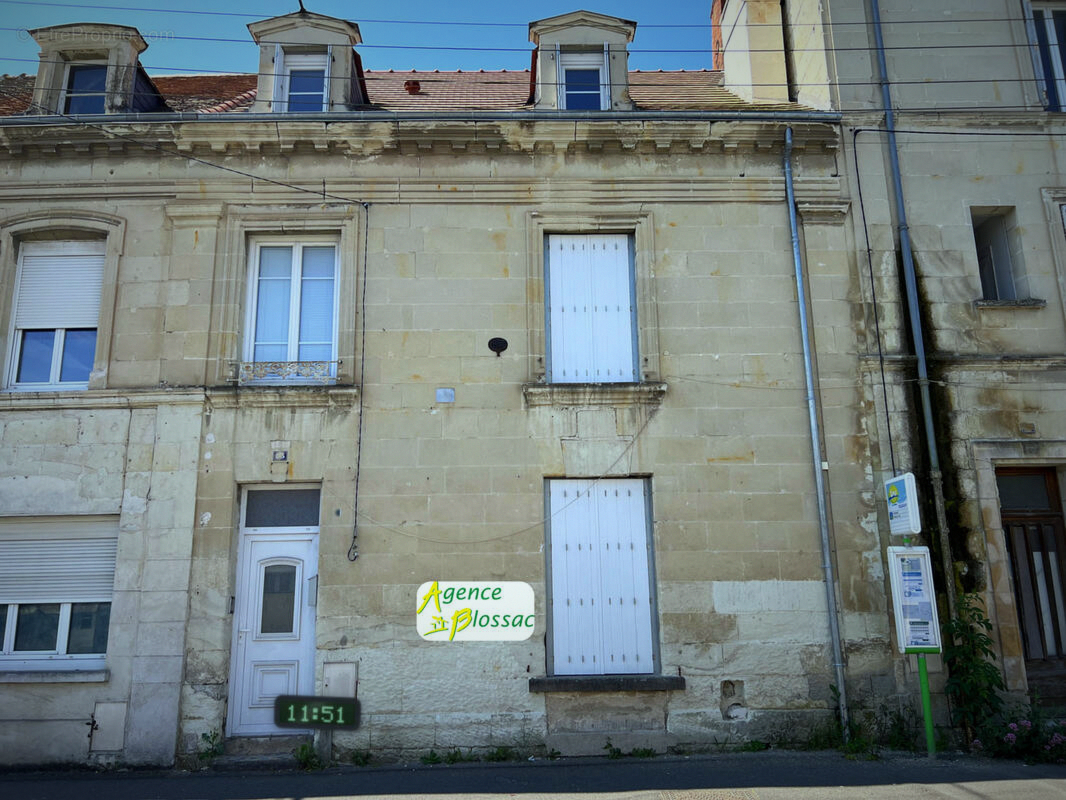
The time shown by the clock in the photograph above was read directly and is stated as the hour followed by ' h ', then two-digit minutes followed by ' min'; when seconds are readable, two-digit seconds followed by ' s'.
11 h 51 min
